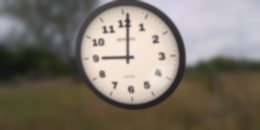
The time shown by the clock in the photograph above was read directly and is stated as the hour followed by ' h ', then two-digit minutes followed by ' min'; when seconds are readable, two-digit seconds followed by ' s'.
9 h 01 min
